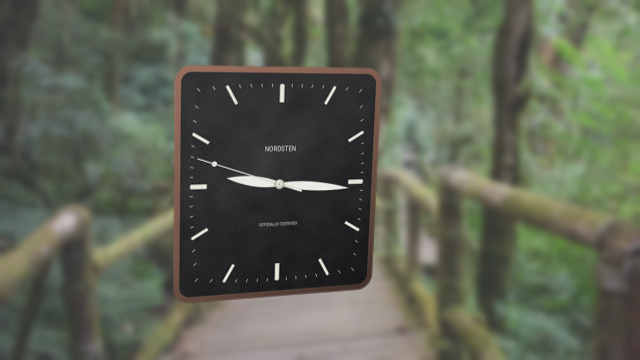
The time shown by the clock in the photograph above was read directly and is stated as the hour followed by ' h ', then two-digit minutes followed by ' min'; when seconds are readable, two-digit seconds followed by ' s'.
9 h 15 min 48 s
